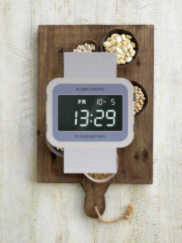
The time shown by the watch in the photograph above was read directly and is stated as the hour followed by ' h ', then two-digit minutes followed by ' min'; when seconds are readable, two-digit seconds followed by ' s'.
13 h 29 min
